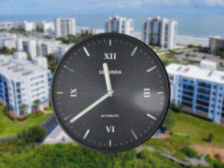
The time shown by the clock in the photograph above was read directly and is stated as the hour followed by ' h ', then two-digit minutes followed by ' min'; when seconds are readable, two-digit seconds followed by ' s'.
11 h 39 min
